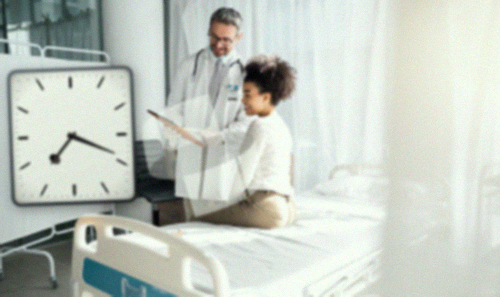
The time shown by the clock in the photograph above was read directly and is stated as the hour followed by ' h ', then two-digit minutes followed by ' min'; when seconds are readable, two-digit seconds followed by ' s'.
7 h 19 min
